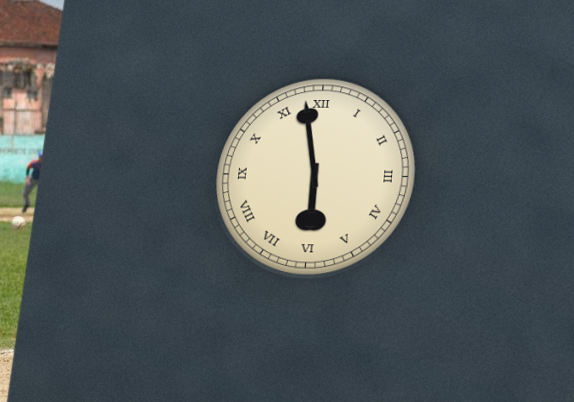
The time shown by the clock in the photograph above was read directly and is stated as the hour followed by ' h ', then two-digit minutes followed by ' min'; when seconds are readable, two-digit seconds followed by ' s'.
5 h 58 min
